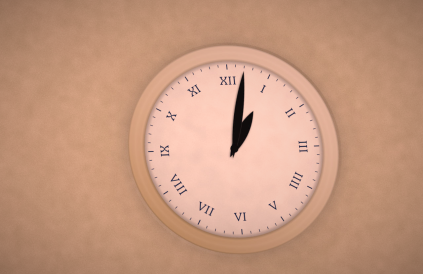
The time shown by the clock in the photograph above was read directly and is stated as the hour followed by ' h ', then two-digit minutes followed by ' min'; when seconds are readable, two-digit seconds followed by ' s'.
1 h 02 min
